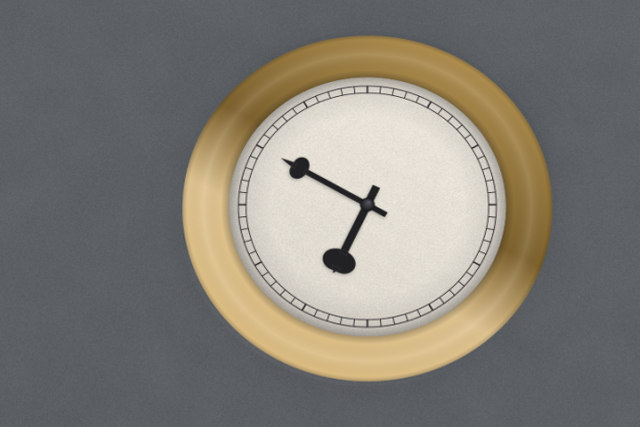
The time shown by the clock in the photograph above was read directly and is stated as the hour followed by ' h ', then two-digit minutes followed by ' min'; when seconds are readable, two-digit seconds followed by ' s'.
6 h 50 min
